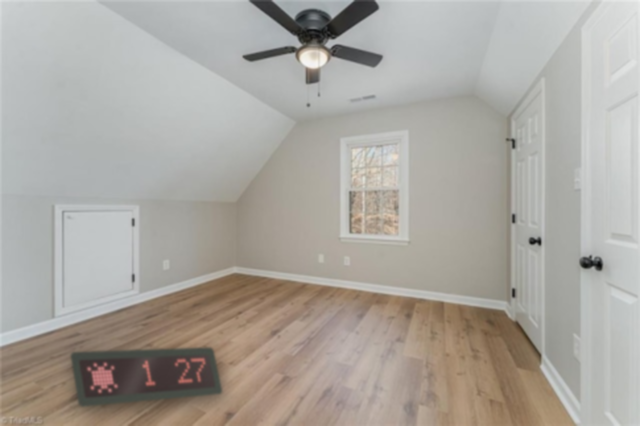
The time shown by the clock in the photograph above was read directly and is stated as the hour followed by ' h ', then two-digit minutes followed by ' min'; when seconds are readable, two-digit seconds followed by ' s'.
1 h 27 min
